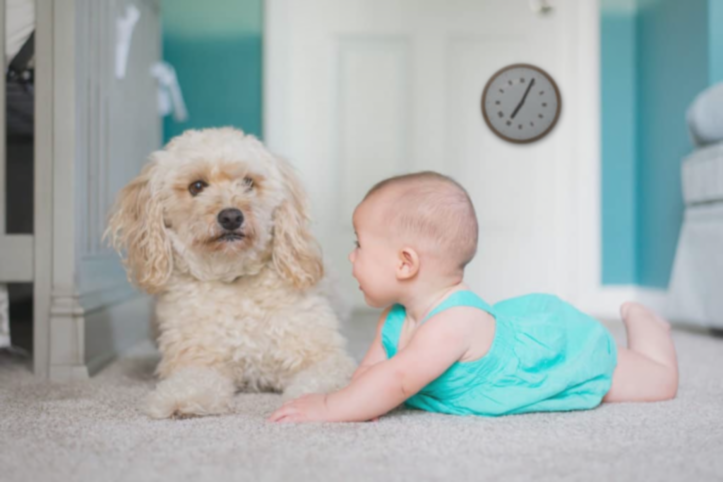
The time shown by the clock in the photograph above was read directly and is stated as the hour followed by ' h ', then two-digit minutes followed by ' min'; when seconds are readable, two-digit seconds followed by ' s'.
7 h 04 min
